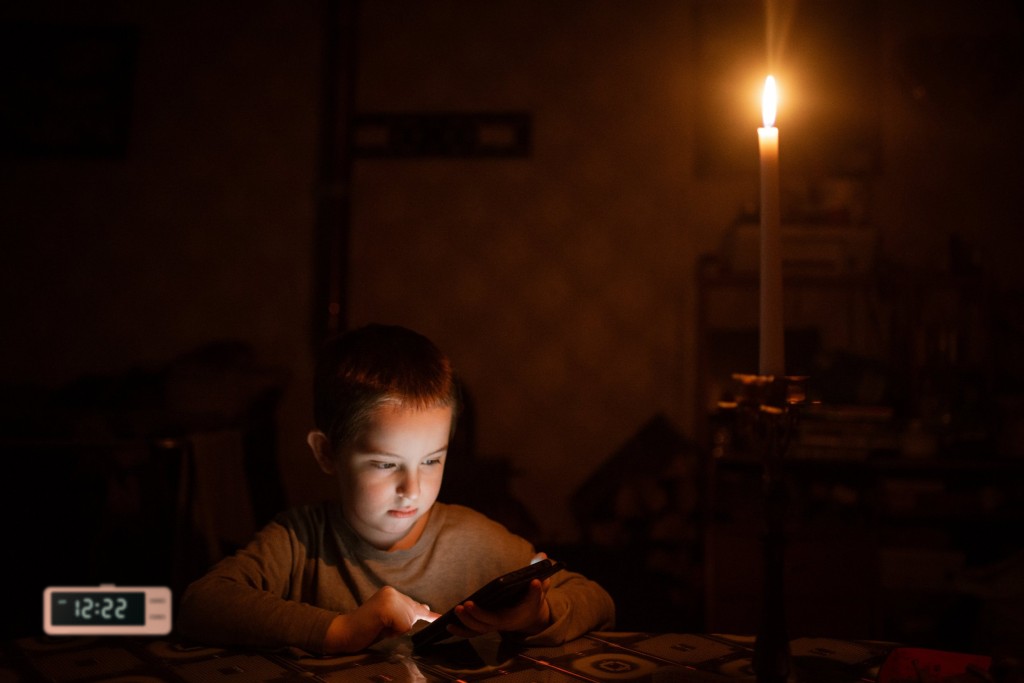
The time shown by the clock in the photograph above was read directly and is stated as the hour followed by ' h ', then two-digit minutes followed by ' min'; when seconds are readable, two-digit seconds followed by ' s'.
12 h 22 min
